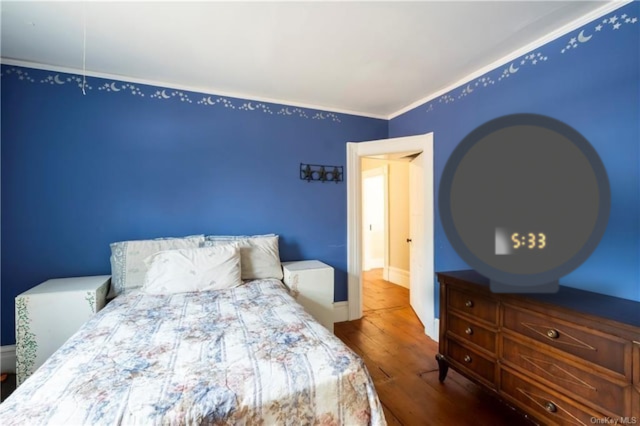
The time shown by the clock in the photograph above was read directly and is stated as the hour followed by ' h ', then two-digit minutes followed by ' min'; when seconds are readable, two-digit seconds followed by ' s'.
5 h 33 min
